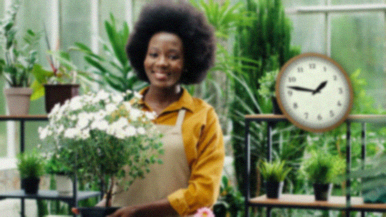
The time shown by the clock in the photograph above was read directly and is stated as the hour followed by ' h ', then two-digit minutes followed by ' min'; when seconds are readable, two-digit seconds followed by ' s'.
1 h 47 min
